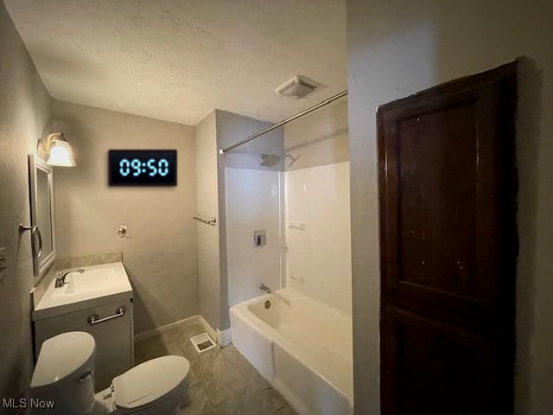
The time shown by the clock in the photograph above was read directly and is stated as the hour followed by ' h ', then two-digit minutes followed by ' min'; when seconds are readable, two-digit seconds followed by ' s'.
9 h 50 min
